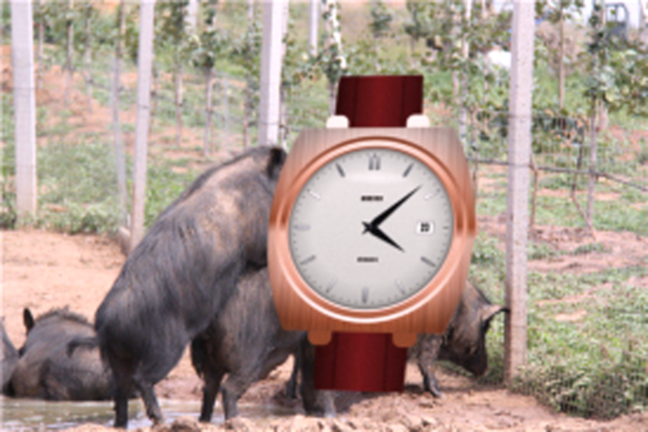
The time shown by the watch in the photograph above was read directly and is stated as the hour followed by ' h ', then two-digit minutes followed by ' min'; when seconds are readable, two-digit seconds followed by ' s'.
4 h 08 min
